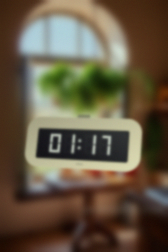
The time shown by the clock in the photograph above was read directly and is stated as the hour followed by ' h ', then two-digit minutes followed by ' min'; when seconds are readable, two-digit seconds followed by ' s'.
1 h 17 min
